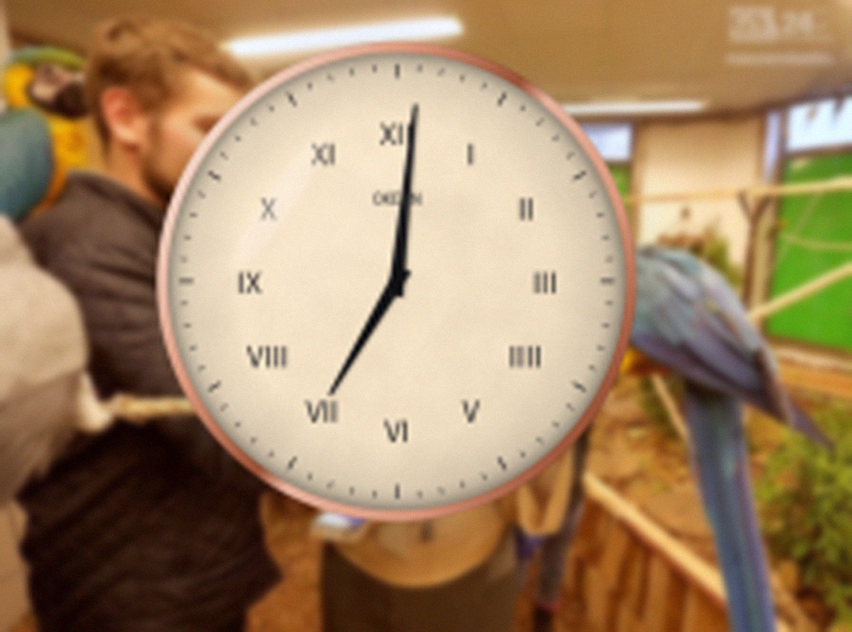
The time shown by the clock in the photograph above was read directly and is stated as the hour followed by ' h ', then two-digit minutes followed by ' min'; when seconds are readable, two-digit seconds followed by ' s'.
7 h 01 min
